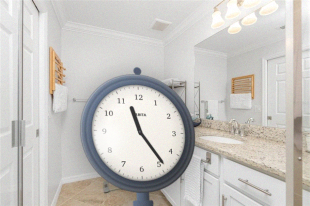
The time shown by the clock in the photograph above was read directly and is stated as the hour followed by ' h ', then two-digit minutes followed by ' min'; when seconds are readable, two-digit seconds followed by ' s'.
11 h 24 min
